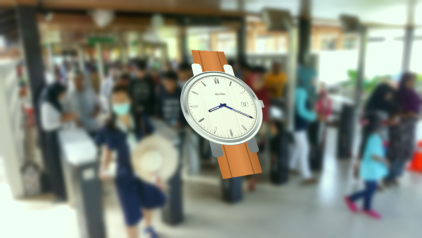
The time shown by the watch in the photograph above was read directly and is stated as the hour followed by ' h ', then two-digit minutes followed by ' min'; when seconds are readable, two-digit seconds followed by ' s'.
8 h 20 min
